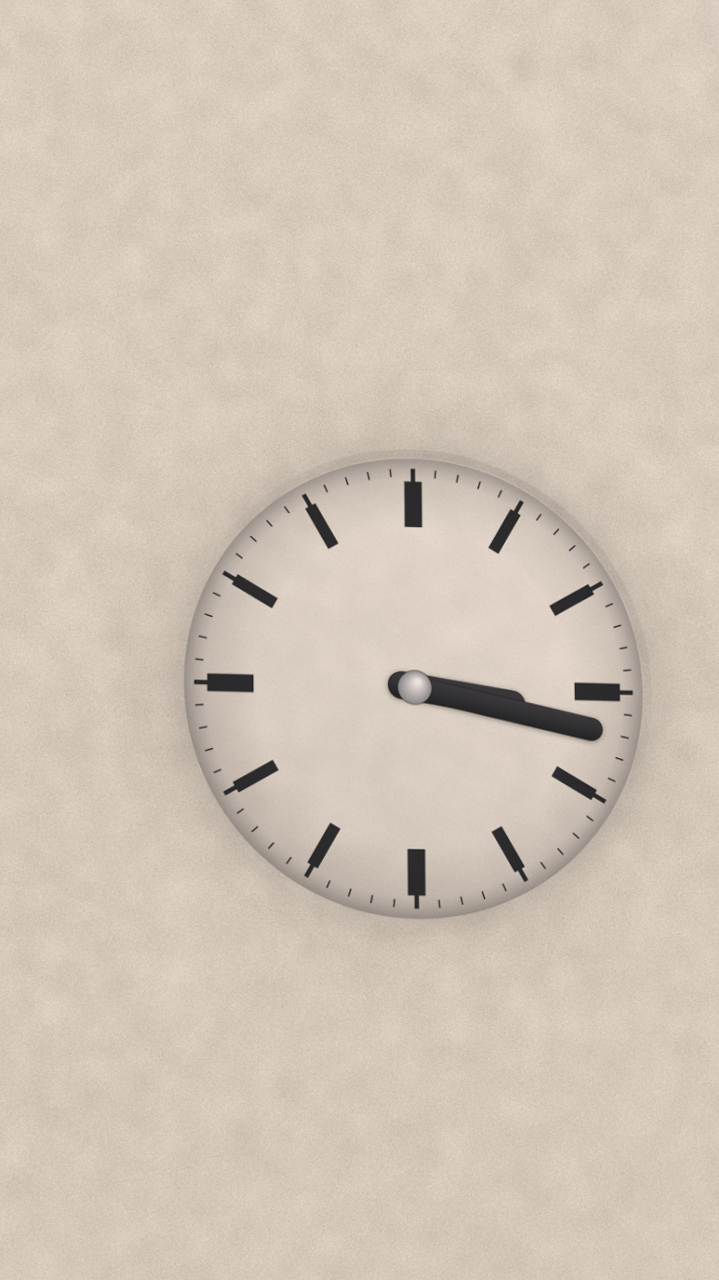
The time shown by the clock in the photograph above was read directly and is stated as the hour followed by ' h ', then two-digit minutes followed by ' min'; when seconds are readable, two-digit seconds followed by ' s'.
3 h 17 min
